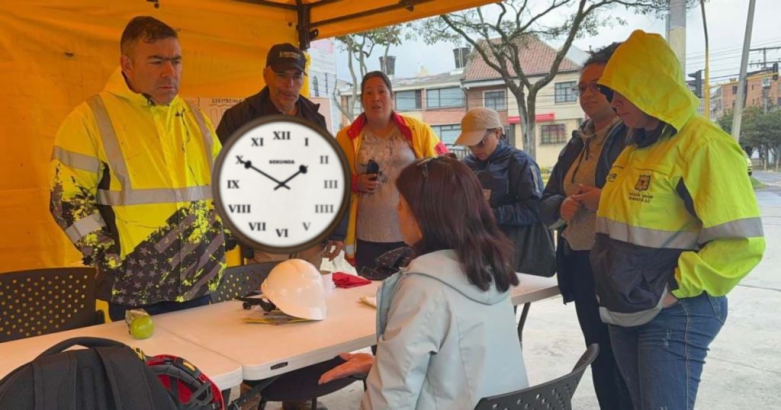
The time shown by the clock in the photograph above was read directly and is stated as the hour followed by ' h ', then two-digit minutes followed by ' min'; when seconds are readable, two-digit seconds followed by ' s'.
1 h 50 min
